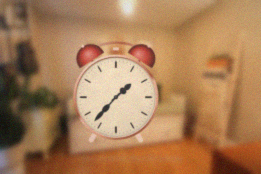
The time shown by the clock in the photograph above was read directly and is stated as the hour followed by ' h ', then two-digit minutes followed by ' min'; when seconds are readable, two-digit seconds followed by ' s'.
1 h 37 min
